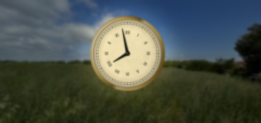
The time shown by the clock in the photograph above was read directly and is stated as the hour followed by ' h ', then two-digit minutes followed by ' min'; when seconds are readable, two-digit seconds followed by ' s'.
7 h 58 min
